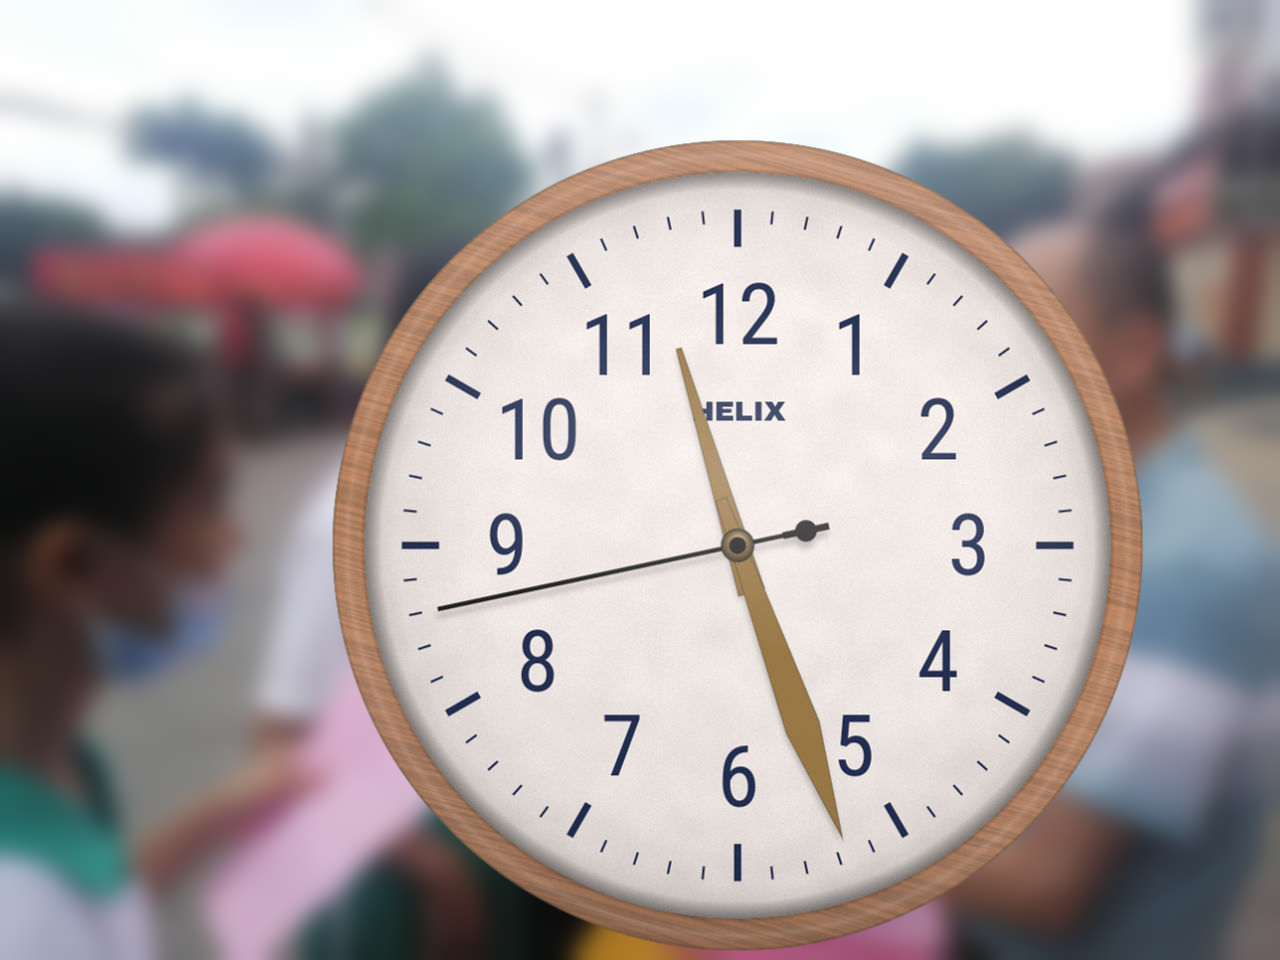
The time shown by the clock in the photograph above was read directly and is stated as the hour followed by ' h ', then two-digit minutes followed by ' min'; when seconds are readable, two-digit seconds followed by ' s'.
11 h 26 min 43 s
